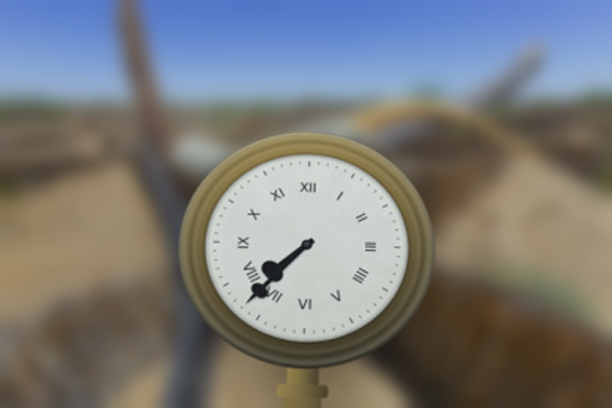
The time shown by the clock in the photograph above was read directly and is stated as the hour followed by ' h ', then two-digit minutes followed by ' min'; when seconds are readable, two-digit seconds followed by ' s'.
7 h 37 min
